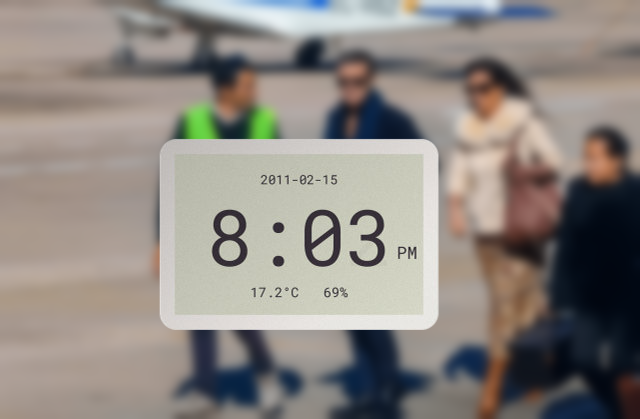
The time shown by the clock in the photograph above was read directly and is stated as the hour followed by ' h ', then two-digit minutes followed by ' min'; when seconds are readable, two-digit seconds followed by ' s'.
8 h 03 min
